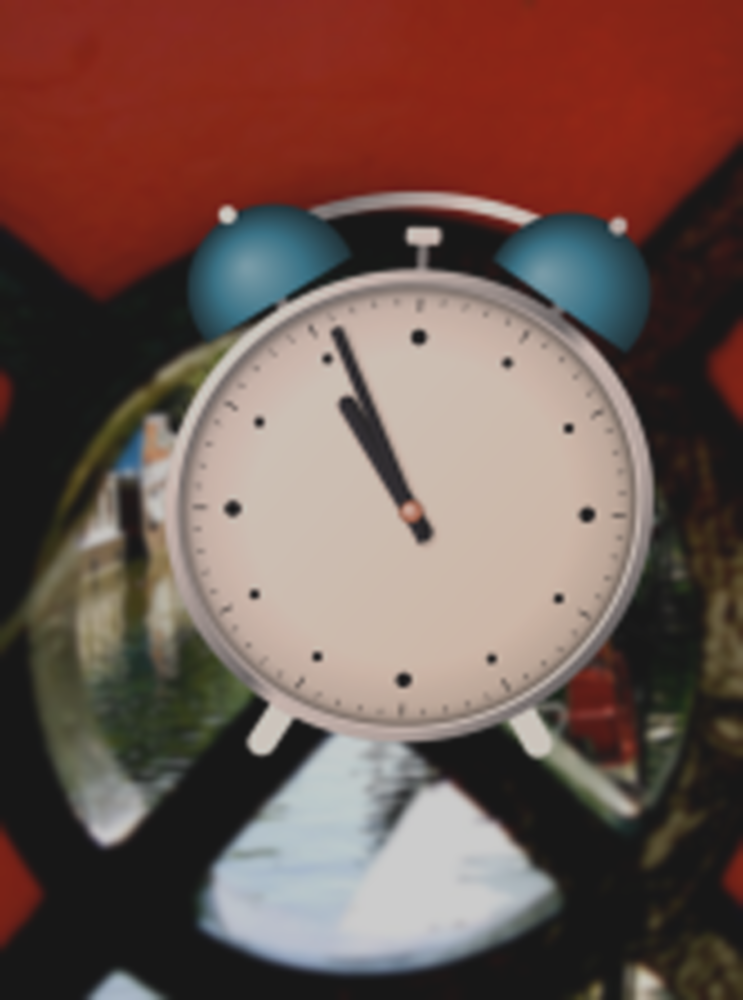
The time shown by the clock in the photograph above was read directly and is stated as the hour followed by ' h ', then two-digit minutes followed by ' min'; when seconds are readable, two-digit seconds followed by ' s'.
10 h 56 min
